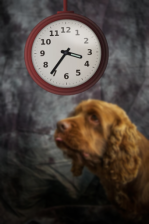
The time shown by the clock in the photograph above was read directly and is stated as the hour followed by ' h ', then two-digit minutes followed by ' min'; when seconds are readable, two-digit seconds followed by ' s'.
3 h 36 min
